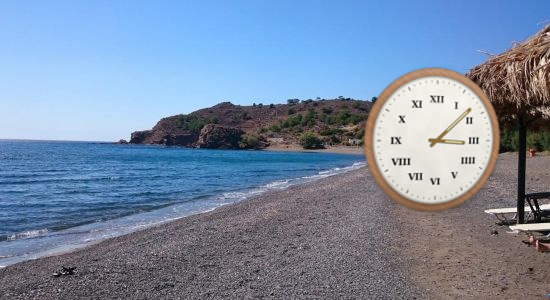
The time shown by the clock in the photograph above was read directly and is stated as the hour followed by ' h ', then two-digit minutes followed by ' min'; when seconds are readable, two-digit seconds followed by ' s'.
3 h 08 min
